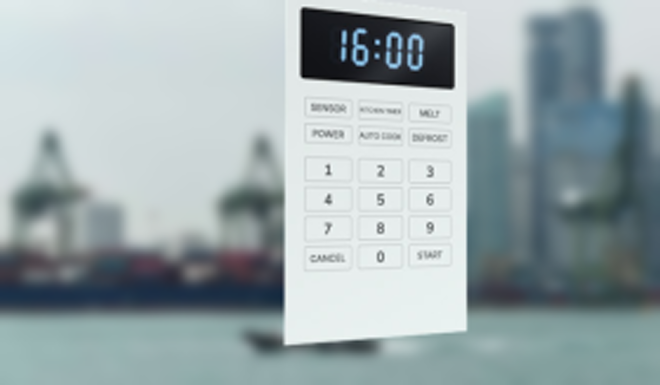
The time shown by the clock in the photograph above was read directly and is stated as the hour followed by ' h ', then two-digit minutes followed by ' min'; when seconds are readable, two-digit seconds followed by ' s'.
16 h 00 min
